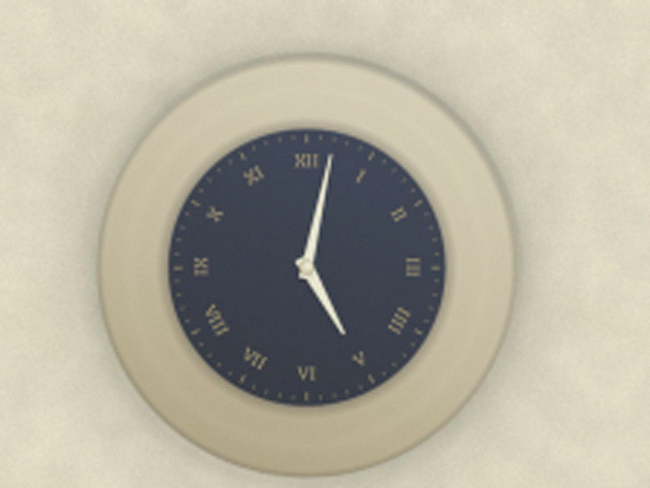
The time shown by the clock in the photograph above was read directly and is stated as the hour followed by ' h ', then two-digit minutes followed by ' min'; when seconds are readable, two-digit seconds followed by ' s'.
5 h 02 min
